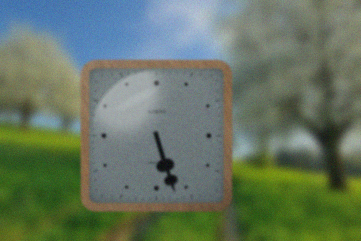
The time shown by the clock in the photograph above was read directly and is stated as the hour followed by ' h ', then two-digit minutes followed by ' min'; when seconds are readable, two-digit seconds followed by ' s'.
5 h 27 min
